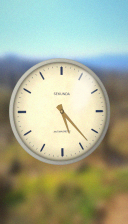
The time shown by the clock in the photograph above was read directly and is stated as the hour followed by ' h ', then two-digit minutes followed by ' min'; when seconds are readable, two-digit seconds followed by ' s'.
5 h 23 min
